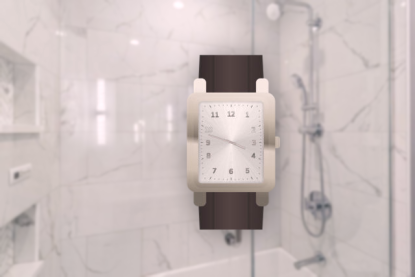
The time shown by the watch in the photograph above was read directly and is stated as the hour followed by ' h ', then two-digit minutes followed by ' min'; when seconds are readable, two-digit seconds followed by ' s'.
3 h 48 min
